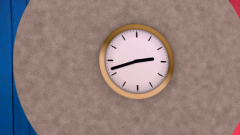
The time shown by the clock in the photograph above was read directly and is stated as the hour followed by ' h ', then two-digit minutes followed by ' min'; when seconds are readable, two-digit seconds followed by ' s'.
2 h 42 min
